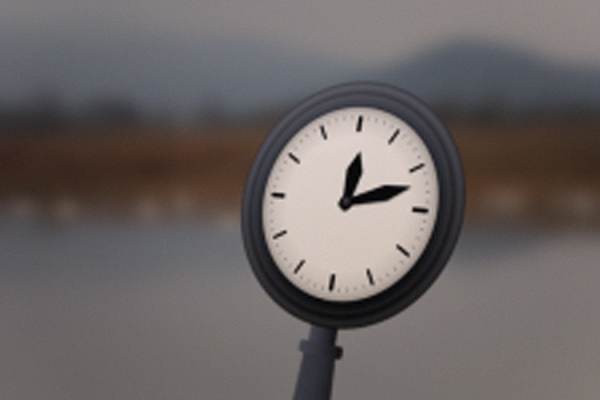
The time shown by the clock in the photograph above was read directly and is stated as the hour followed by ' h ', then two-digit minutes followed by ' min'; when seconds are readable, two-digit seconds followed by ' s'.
12 h 12 min
